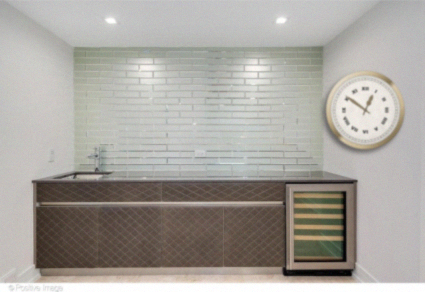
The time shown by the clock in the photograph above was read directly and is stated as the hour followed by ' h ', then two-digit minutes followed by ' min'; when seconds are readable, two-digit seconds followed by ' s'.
12 h 51 min
